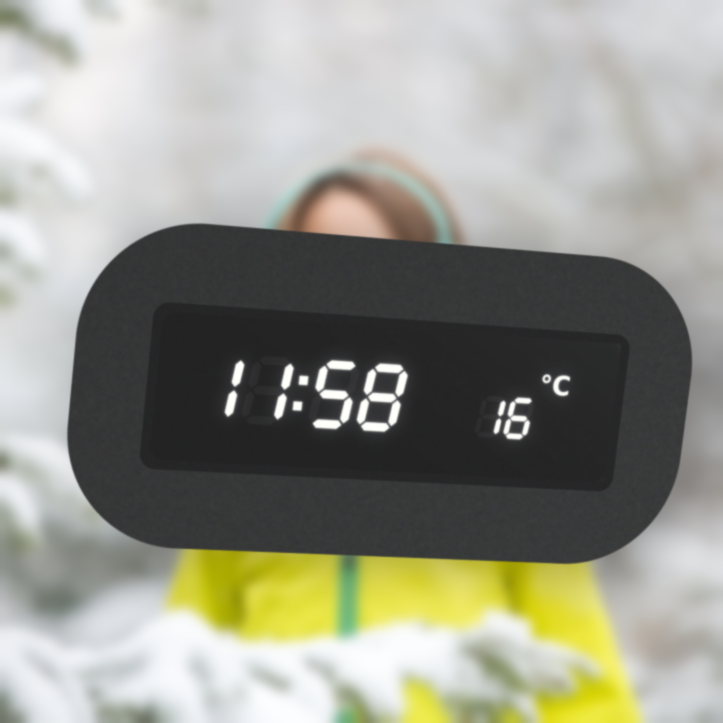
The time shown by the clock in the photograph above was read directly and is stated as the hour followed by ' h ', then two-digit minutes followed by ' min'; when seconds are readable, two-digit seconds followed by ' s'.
11 h 58 min
